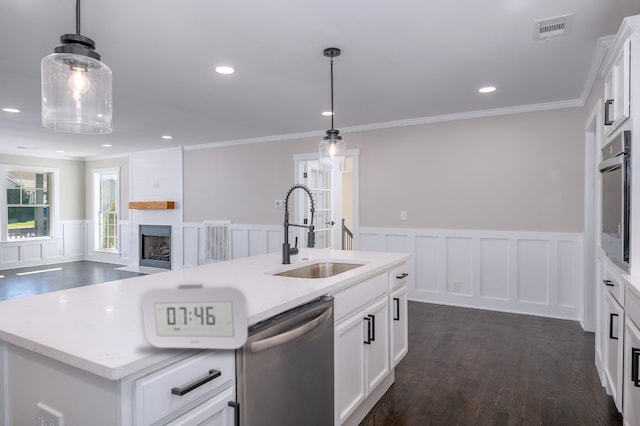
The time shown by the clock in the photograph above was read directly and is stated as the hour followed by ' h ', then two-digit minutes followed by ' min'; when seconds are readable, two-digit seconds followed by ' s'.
7 h 46 min
